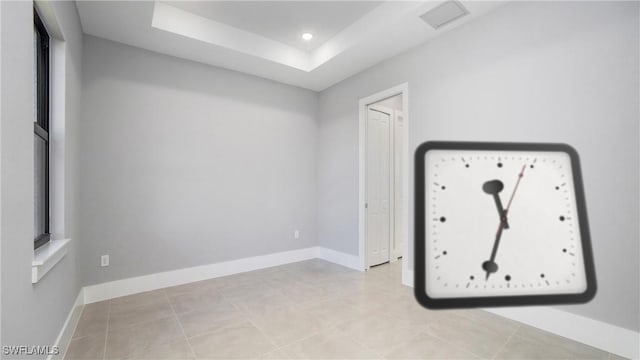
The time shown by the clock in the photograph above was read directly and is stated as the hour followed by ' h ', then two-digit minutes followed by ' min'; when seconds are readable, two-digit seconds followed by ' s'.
11 h 33 min 04 s
